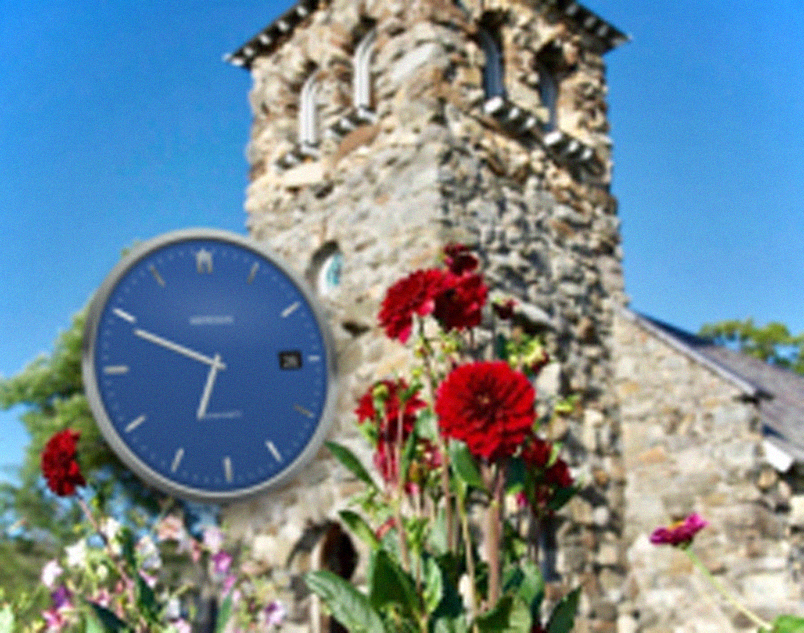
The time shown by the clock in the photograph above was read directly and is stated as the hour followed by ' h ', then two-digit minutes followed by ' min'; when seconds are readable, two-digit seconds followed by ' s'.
6 h 49 min
